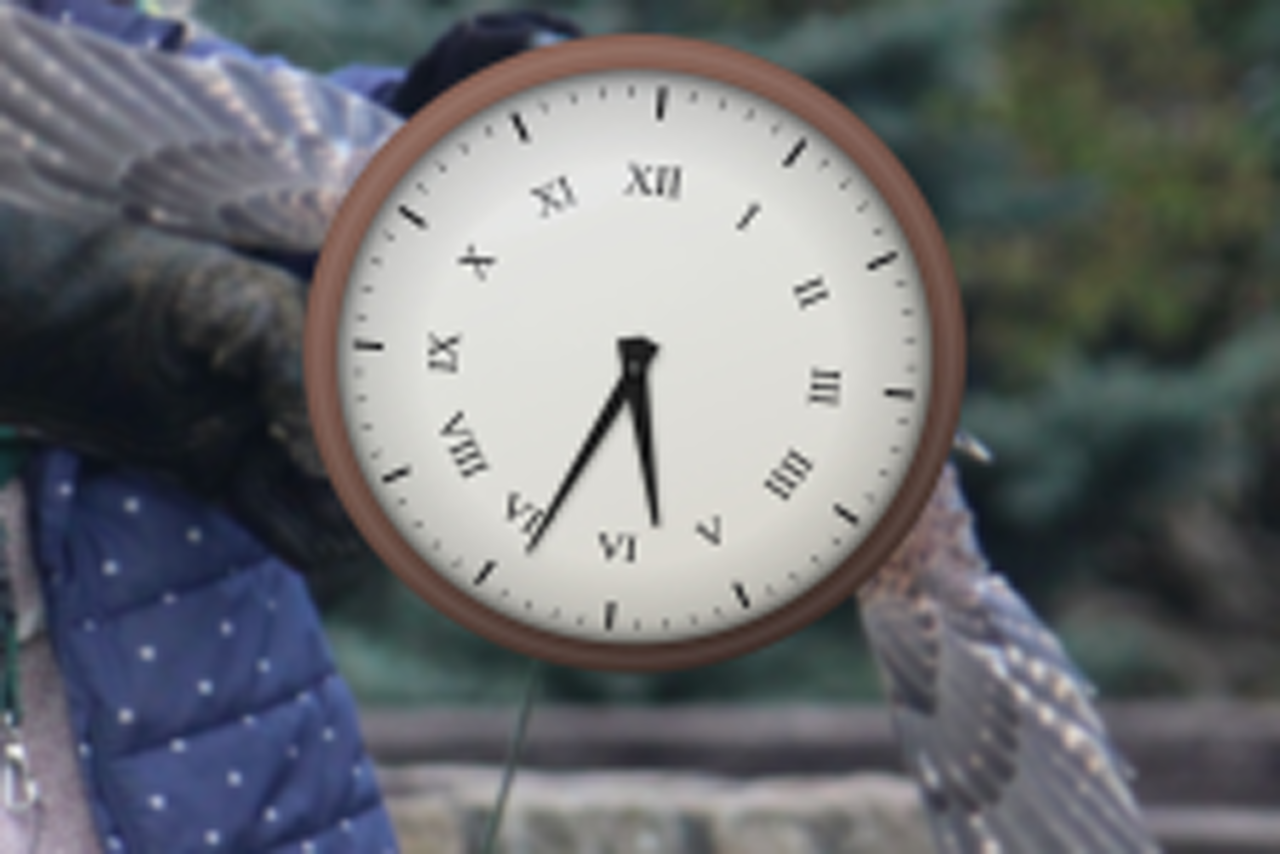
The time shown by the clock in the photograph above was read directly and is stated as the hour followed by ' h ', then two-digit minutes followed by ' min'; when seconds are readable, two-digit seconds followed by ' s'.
5 h 34 min
